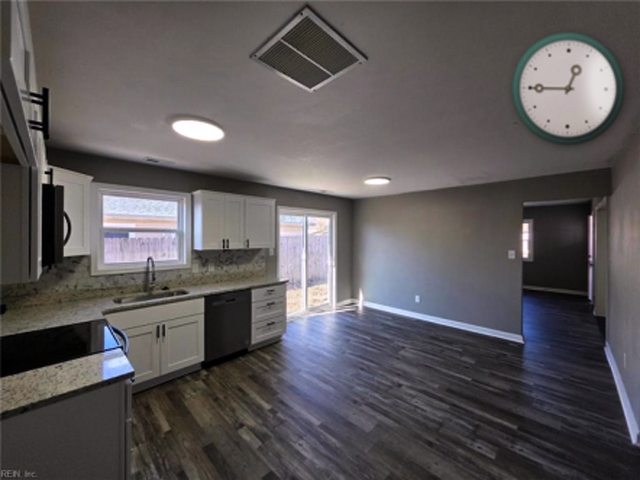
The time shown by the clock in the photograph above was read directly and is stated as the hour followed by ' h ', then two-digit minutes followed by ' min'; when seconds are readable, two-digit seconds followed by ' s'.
12 h 45 min
